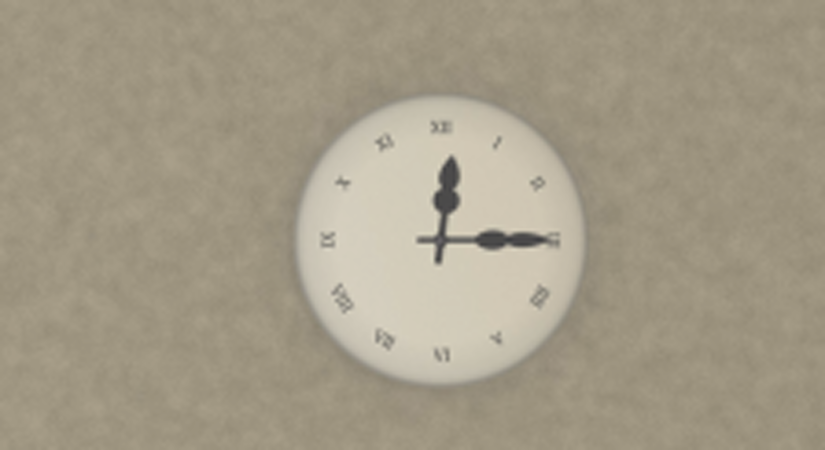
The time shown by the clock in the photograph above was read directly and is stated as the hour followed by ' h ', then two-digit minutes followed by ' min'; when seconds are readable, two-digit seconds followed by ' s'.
12 h 15 min
